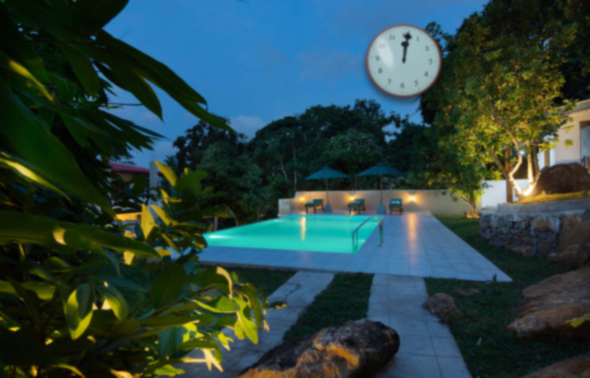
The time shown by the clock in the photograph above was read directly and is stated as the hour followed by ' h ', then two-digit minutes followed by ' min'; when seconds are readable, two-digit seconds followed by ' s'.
12 h 01 min
